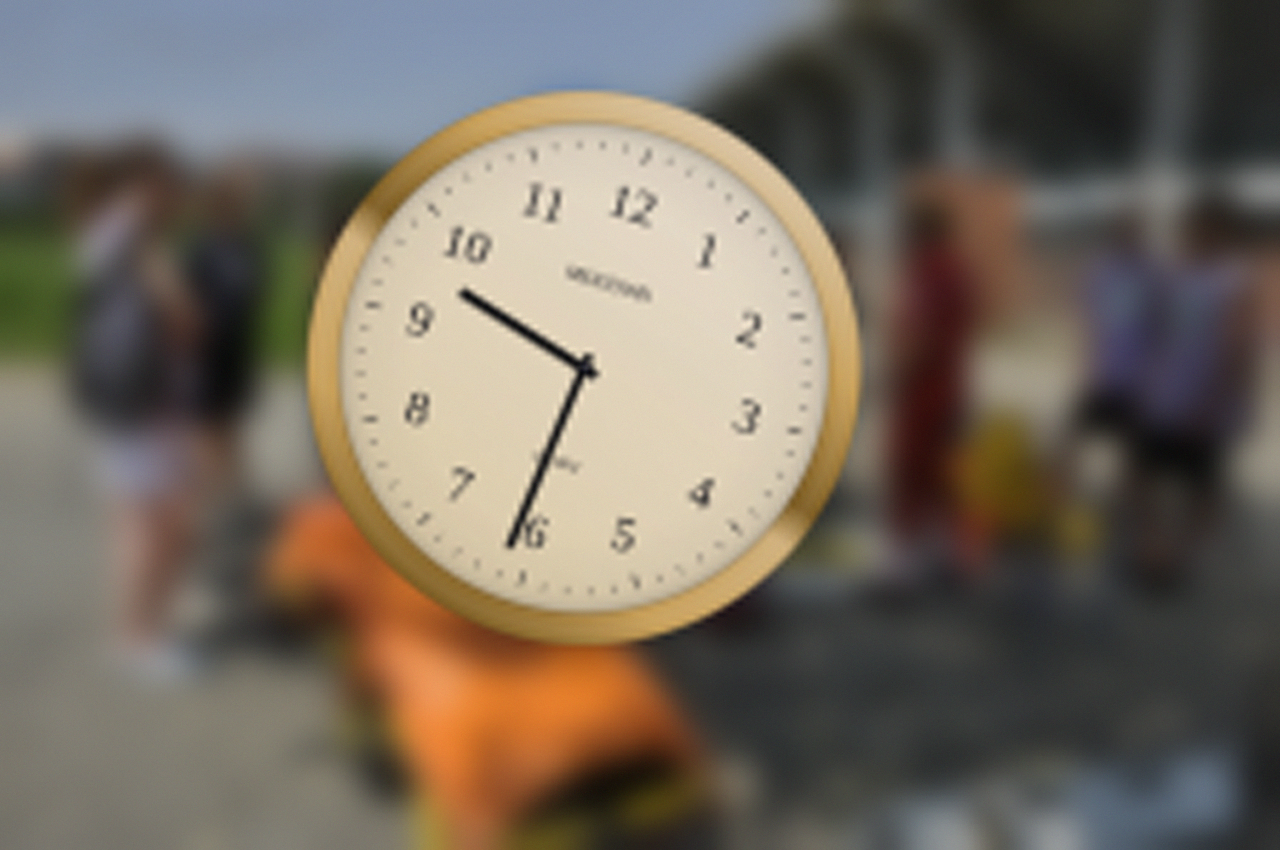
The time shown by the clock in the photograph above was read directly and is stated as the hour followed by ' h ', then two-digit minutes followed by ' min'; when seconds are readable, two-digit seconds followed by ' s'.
9 h 31 min
